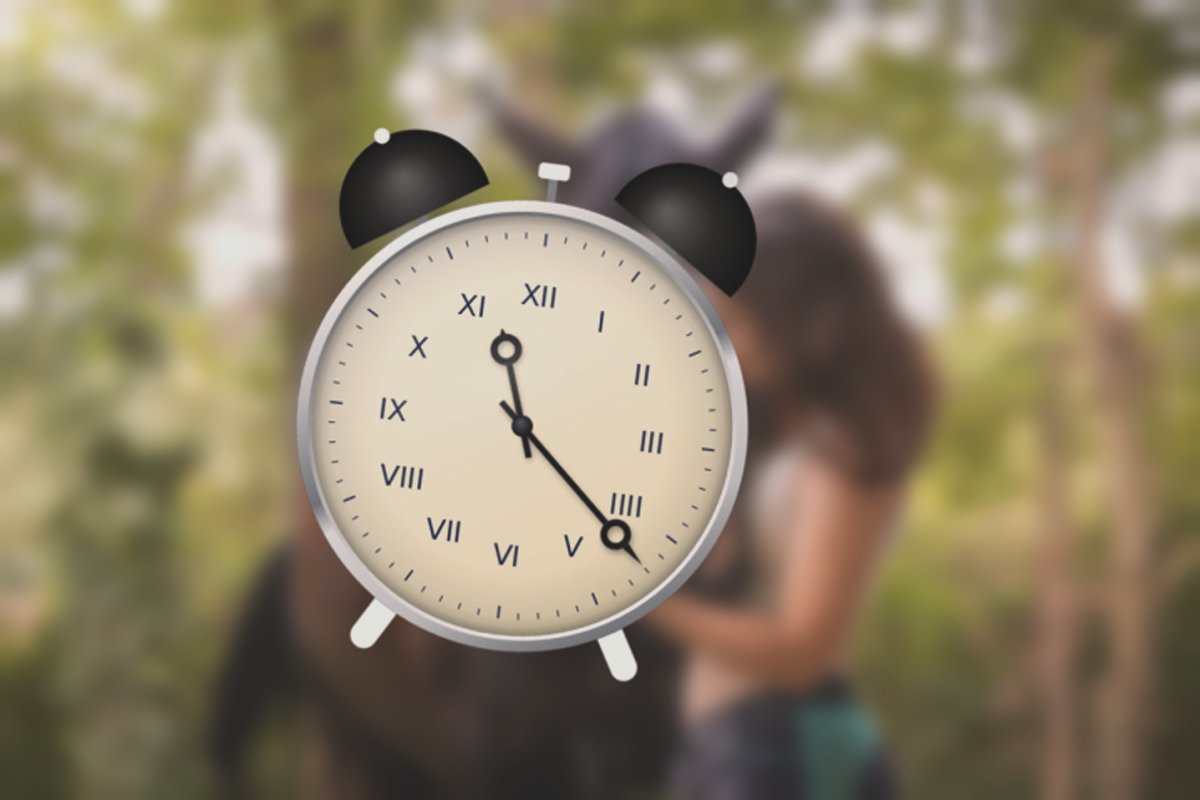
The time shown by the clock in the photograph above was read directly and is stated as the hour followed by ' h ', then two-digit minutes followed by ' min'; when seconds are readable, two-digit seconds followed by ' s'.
11 h 22 min
